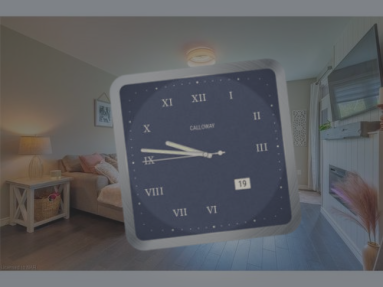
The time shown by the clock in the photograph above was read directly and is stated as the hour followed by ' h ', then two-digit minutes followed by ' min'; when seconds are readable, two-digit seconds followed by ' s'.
9 h 46 min 45 s
